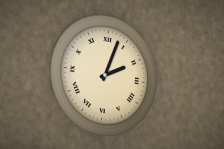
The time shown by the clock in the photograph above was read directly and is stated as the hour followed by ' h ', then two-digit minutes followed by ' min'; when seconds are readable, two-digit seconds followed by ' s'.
2 h 03 min
